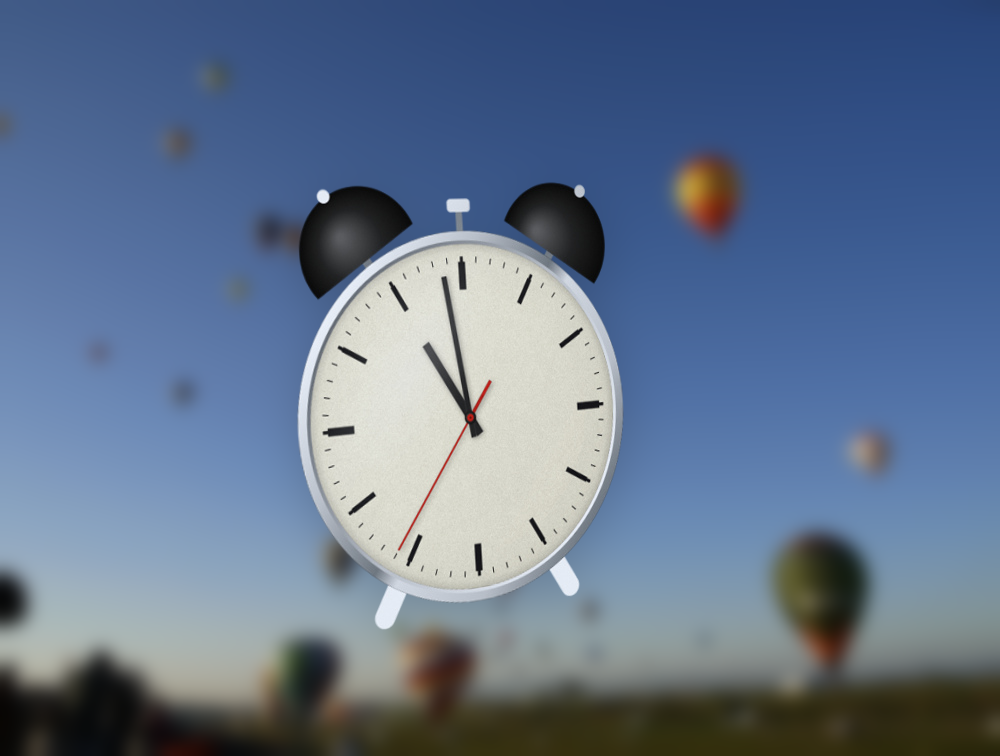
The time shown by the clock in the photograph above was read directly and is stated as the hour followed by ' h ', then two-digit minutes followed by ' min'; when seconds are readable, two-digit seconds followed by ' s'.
10 h 58 min 36 s
